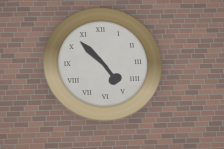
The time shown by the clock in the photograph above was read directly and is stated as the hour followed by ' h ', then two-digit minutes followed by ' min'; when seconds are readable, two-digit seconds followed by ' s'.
4 h 53 min
